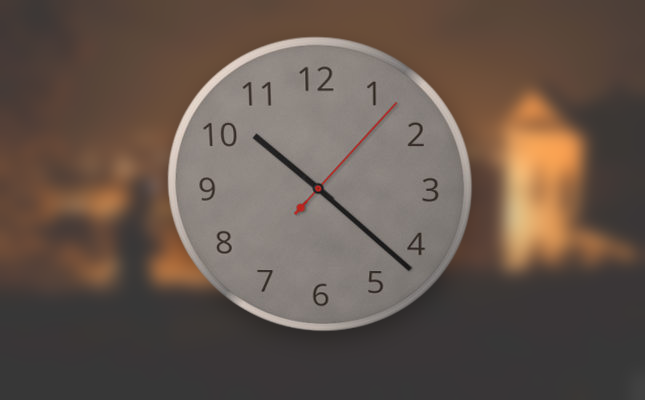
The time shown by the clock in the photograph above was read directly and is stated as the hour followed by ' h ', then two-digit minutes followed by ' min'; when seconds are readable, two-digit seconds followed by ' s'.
10 h 22 min 07 s
